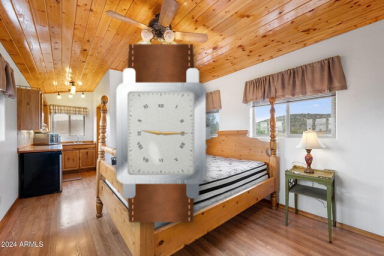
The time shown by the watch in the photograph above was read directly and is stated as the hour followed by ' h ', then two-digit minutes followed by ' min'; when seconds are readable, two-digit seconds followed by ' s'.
9 h 15 min
